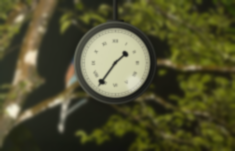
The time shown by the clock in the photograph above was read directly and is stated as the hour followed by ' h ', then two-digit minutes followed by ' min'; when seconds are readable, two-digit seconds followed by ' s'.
1 h 36 min
